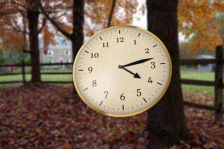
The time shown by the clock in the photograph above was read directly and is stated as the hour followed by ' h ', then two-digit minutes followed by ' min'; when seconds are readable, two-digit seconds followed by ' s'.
4 h 13 min
